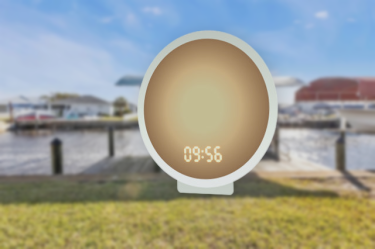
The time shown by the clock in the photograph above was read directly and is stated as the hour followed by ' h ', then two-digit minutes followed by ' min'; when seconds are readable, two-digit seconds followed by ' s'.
9 h 56 min
